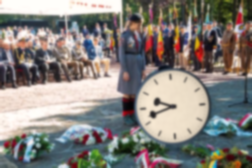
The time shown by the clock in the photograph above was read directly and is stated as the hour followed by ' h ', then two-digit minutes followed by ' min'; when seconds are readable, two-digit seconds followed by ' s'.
9 h 42 min
